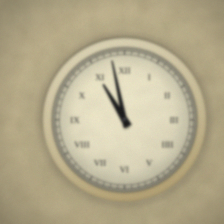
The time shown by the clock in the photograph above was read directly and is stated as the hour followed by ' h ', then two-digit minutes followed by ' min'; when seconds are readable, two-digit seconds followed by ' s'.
10 h 58 min
